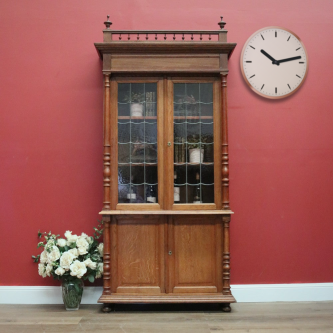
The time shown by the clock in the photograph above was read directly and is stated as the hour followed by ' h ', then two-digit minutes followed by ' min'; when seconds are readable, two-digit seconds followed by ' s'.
10 h 13 min
